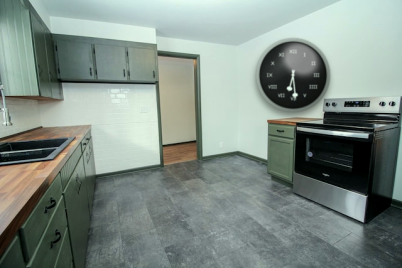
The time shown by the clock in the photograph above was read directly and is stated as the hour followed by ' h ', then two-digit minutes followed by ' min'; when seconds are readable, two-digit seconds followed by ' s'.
6 h 29 min
